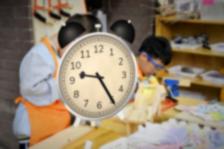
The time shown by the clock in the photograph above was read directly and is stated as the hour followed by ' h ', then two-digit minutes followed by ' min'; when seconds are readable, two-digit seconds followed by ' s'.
9 h 25 min
